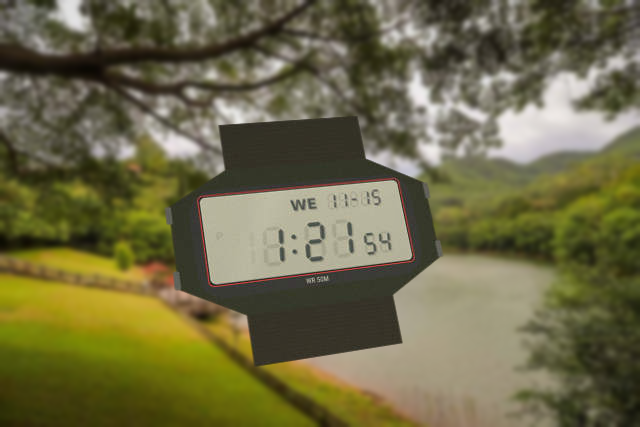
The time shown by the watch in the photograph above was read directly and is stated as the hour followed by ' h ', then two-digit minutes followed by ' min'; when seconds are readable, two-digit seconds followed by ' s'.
1 h 21 min 54 s
